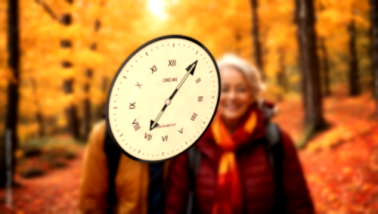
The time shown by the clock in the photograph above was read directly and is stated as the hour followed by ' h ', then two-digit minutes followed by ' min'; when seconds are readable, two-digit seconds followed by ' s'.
7 h 06 min
